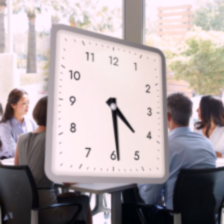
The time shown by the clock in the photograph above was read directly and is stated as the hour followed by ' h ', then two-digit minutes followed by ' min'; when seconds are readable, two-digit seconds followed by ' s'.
4 h 29 min
